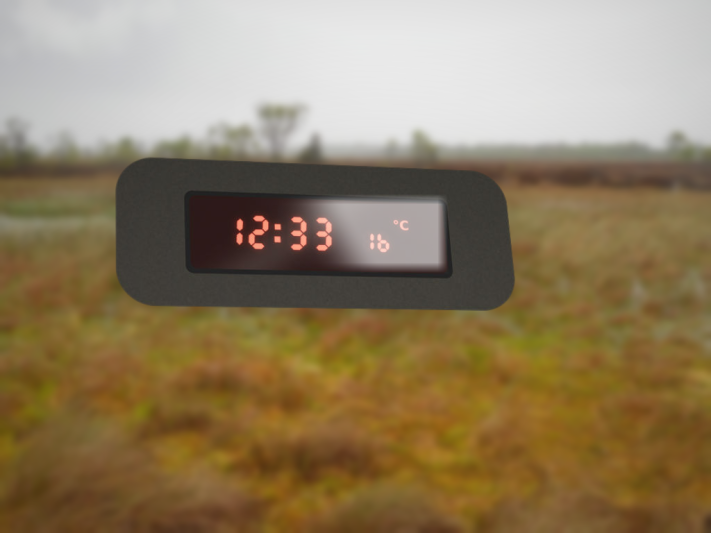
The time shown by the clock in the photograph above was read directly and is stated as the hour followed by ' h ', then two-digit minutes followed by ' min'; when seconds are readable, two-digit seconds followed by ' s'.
12 h 33 min
